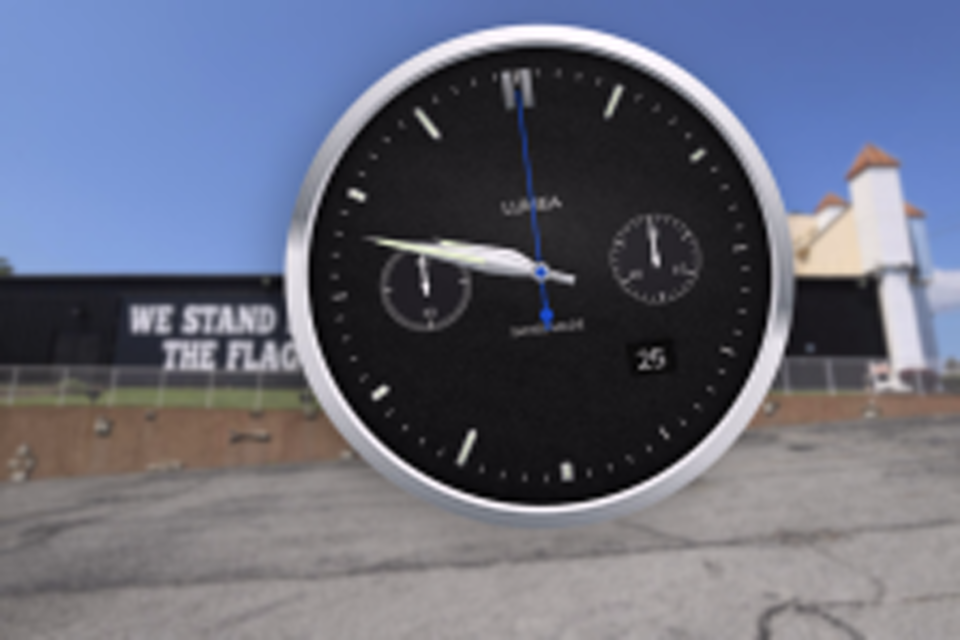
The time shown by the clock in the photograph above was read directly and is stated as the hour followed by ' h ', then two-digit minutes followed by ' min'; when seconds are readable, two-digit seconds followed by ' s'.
9 h 48 min
